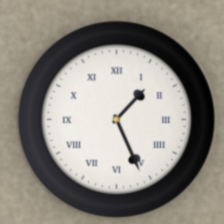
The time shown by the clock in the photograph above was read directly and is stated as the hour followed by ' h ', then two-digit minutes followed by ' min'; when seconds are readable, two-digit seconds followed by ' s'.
1 h 26 min
